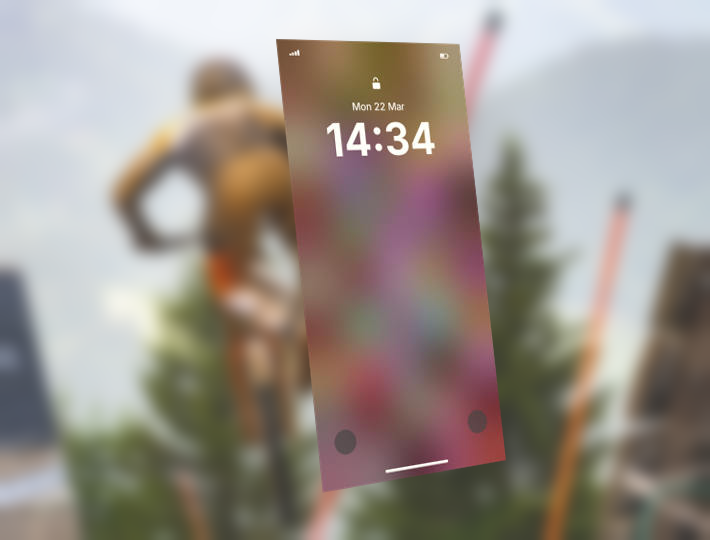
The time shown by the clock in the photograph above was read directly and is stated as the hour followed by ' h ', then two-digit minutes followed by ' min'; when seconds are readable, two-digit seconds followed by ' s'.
14 h 34 min
